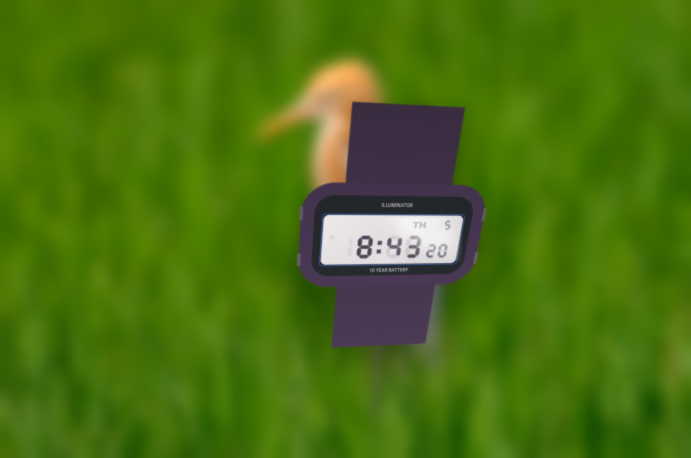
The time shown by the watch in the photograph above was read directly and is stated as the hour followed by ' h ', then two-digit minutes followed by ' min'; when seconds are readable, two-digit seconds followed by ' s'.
8 h 43 min 20 s
